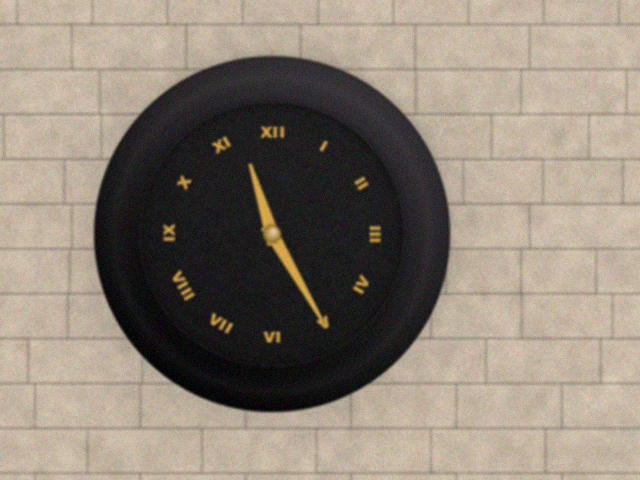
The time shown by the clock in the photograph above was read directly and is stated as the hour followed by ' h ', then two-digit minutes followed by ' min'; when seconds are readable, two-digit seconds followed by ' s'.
11 h 25 min
